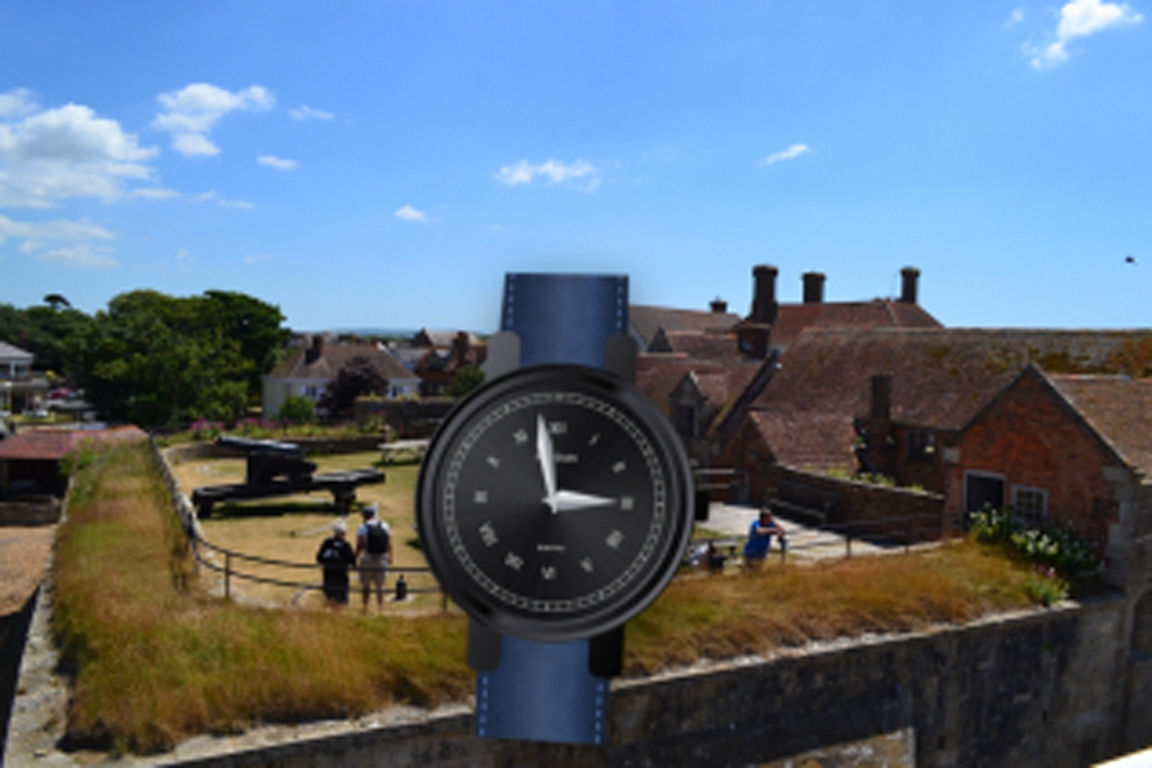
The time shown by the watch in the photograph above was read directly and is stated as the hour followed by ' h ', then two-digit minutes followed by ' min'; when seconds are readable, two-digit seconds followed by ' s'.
2 h 58 min
